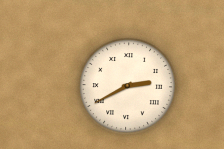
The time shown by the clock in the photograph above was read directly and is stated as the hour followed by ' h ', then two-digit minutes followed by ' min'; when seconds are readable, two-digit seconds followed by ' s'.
2 h 40 min
